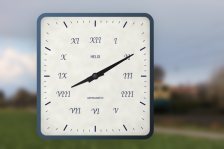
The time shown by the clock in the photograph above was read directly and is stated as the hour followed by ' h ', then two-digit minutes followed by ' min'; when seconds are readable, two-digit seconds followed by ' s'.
8 h 10 min
